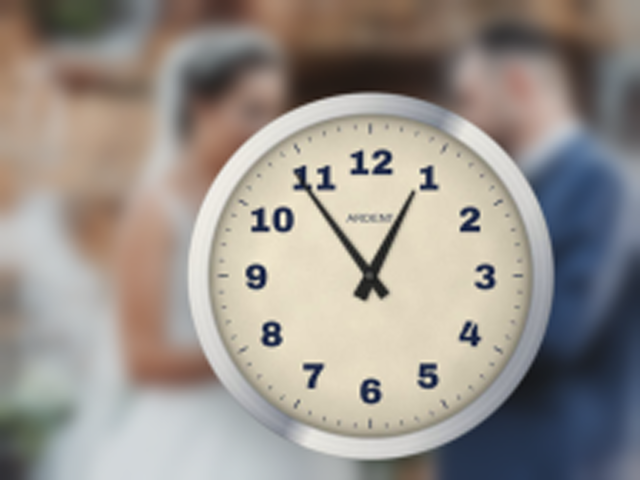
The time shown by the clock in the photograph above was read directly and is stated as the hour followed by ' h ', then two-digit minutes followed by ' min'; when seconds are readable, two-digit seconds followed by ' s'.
12 h 54 min
